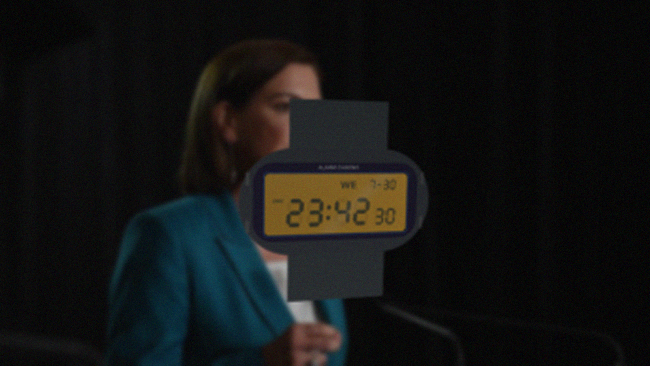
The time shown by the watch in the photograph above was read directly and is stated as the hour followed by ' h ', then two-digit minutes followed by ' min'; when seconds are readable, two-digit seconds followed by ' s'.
23 h 42 min 30 s
